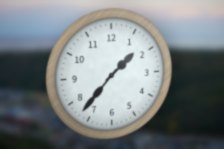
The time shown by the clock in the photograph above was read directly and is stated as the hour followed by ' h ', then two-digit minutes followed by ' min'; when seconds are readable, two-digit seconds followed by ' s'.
1 h 37 min
